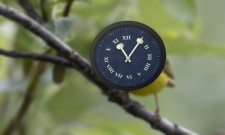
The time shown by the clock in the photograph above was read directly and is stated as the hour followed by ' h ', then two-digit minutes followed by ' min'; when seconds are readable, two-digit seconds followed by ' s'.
11 h 06 min
